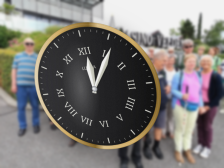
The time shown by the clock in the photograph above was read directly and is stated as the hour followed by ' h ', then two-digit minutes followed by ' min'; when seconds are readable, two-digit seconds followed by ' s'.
12 h 06 min
